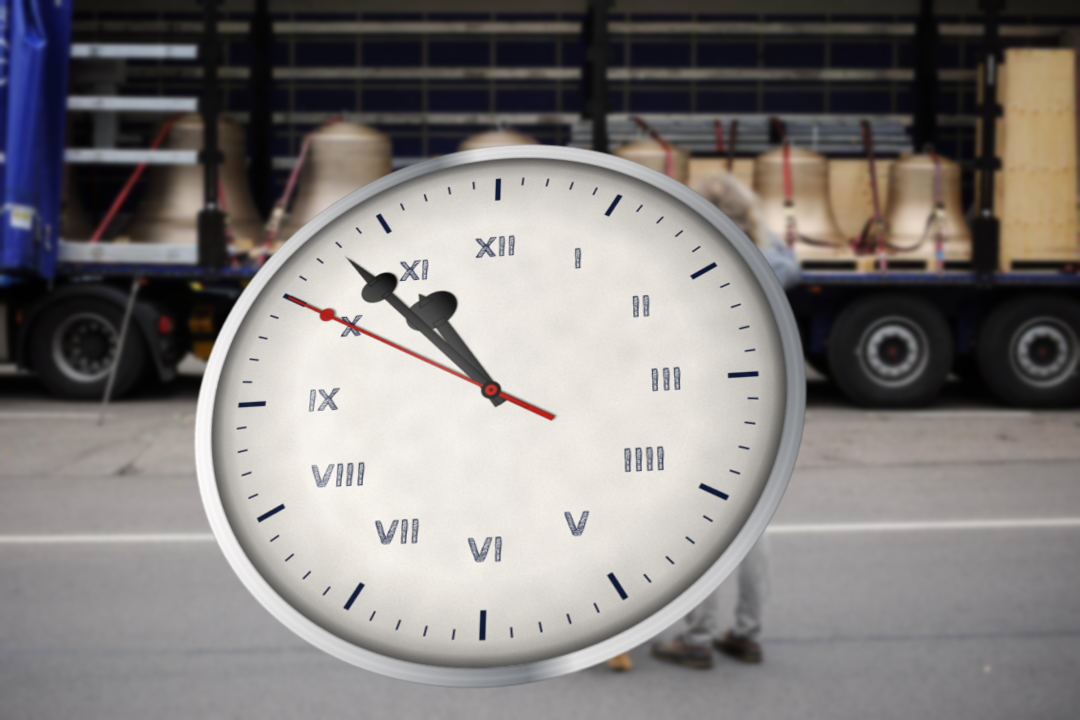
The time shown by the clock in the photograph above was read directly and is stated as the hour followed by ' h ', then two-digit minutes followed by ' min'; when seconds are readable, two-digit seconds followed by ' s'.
10 h 52 min 50 s
